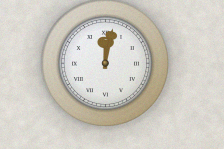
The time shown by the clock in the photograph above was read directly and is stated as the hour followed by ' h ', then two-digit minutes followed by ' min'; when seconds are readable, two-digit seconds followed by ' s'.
12 h 02 min
